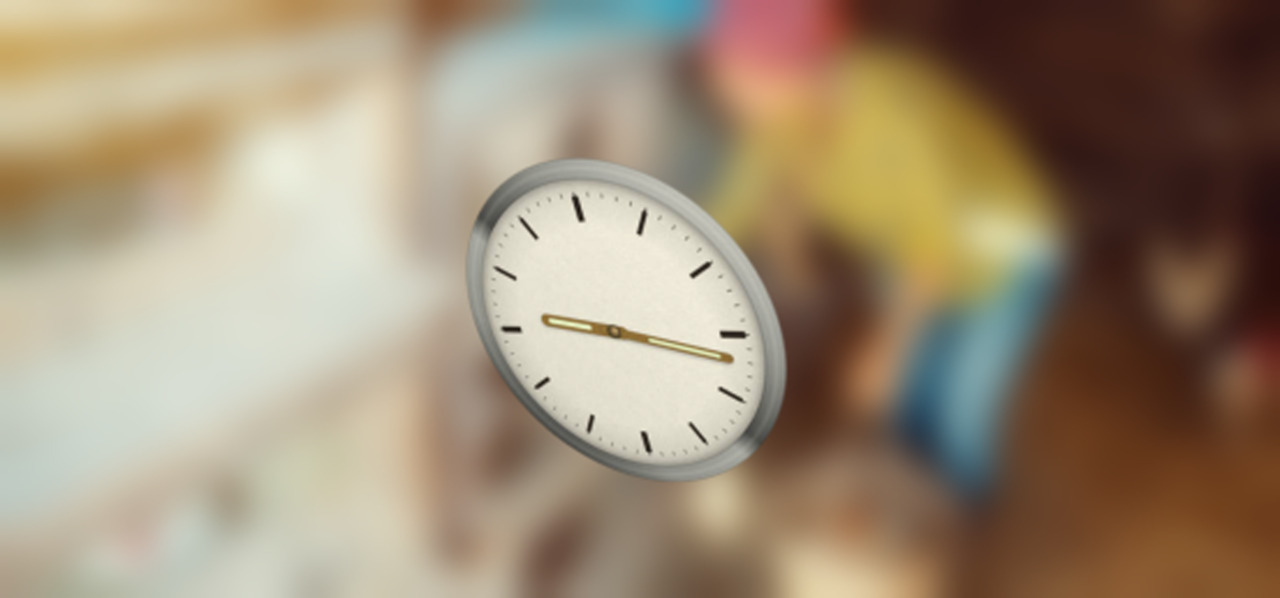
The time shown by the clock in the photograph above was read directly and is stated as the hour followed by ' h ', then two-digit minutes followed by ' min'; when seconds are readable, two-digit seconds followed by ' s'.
9 h 17 min
